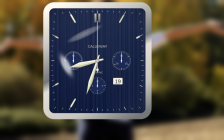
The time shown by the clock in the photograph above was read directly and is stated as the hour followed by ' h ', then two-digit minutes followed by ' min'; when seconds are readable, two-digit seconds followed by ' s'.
8 h 33 min
